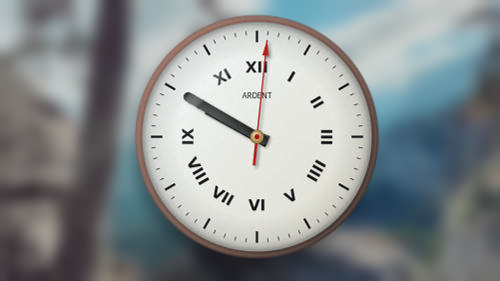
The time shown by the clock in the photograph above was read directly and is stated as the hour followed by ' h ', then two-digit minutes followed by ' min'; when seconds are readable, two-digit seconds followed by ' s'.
9 h 50 min 01 s
